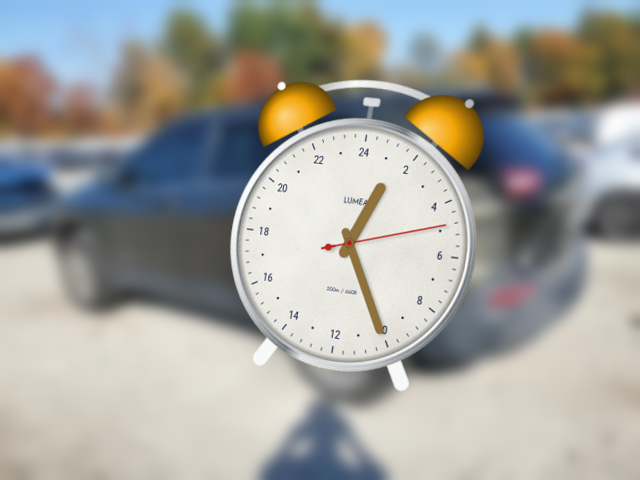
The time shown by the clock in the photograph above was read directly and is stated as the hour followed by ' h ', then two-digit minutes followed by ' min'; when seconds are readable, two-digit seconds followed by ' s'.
1 h 25 min 12 s
